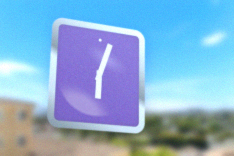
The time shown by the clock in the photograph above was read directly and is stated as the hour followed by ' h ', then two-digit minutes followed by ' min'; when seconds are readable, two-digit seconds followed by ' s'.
6 h 03 min
